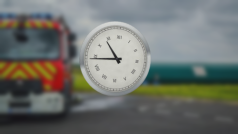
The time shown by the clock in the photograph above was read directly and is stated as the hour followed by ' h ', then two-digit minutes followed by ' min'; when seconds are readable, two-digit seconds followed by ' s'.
10 h 44 min
